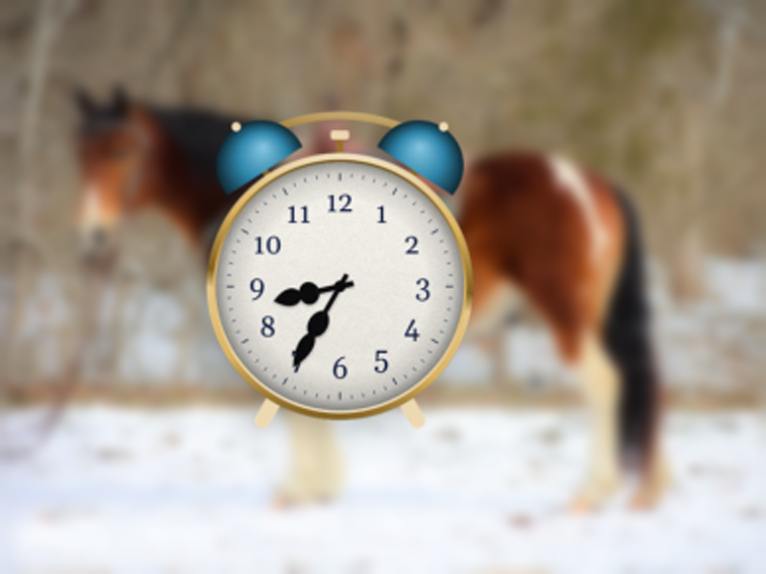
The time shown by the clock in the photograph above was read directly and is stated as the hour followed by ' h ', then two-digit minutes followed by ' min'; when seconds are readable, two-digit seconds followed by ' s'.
8 h 35 min
